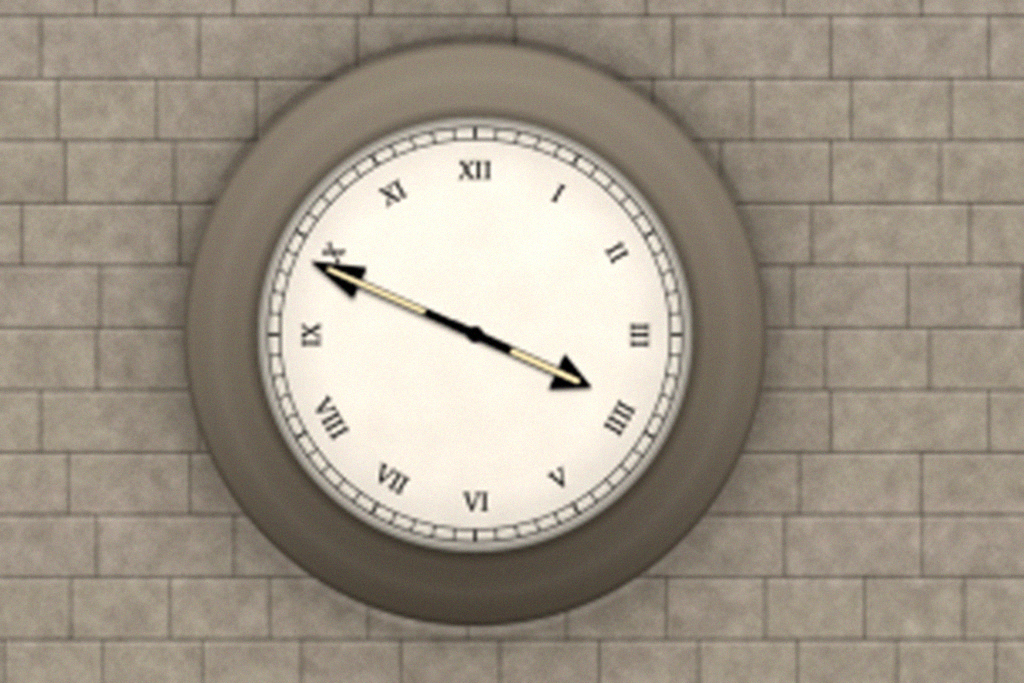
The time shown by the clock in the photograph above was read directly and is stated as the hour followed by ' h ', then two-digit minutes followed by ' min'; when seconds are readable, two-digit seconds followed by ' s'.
3 h 49 min
